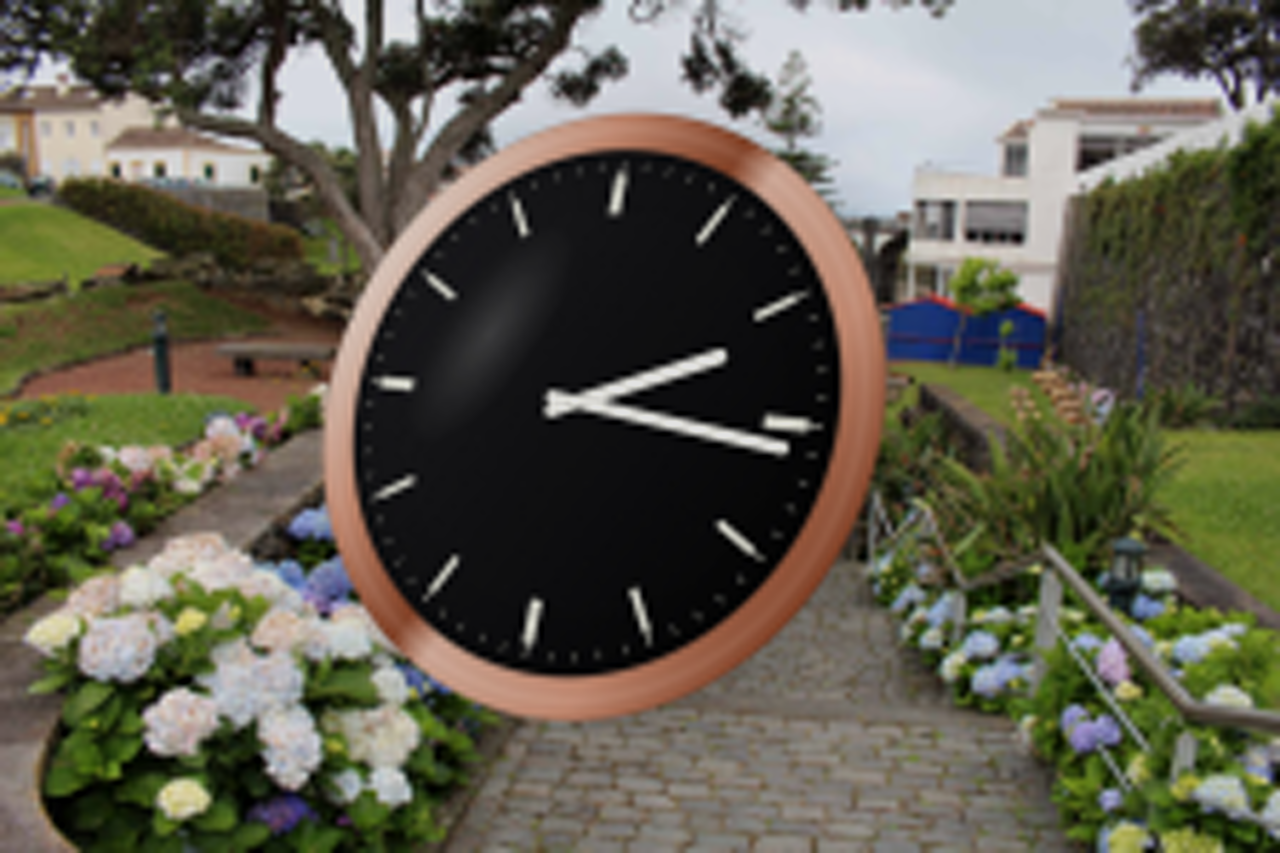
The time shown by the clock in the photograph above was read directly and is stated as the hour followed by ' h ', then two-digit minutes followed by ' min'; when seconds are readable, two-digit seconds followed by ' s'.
2 h 16 min
